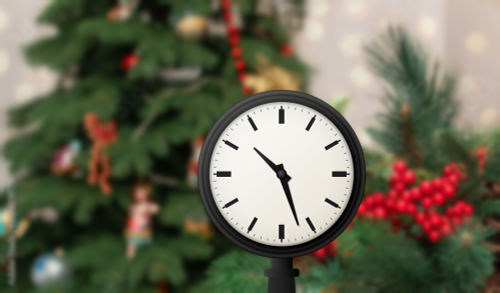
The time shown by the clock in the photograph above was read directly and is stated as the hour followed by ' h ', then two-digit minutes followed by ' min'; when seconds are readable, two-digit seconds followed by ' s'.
10 h 27 min
